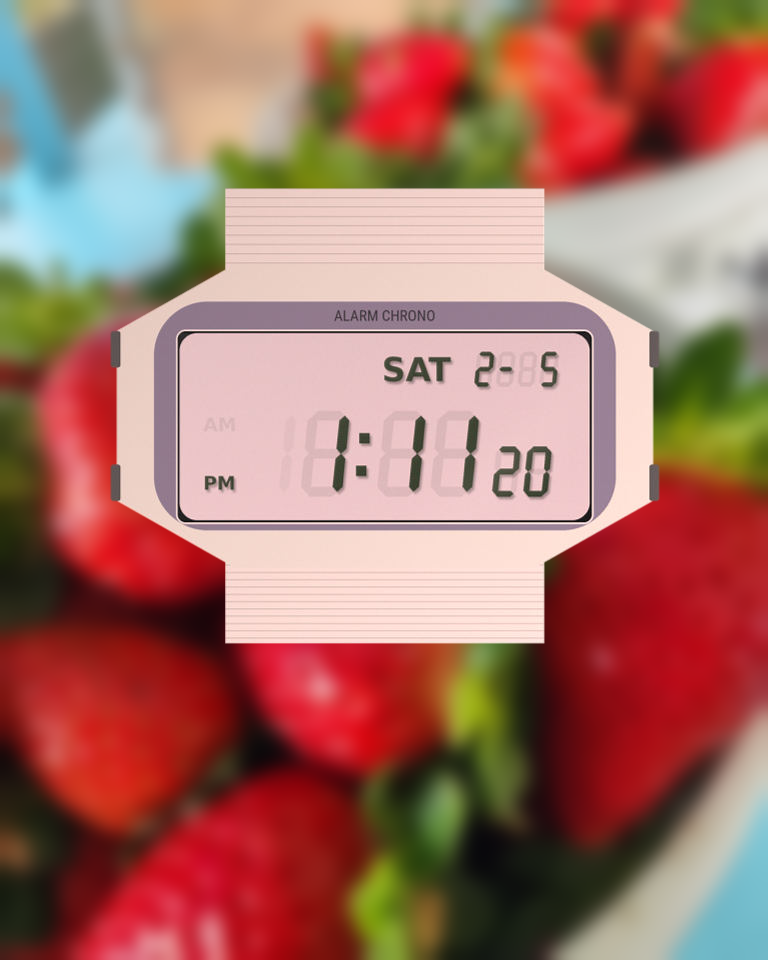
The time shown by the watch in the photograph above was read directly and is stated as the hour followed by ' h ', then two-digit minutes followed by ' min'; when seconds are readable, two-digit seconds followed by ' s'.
1 h 11 min 20 s
